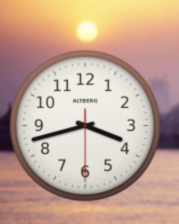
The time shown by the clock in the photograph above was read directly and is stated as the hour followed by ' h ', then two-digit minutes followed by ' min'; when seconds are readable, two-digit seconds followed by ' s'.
3 h 42 min 30 s
